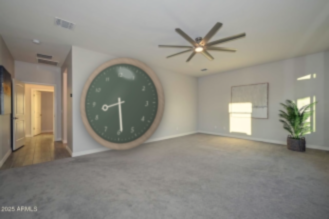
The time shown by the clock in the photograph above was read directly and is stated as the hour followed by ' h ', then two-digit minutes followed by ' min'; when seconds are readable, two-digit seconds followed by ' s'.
8 h 29 min
